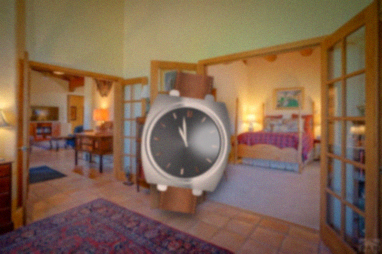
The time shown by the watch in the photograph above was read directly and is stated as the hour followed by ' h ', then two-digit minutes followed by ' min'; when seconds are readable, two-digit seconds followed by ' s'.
10 h 58 min
